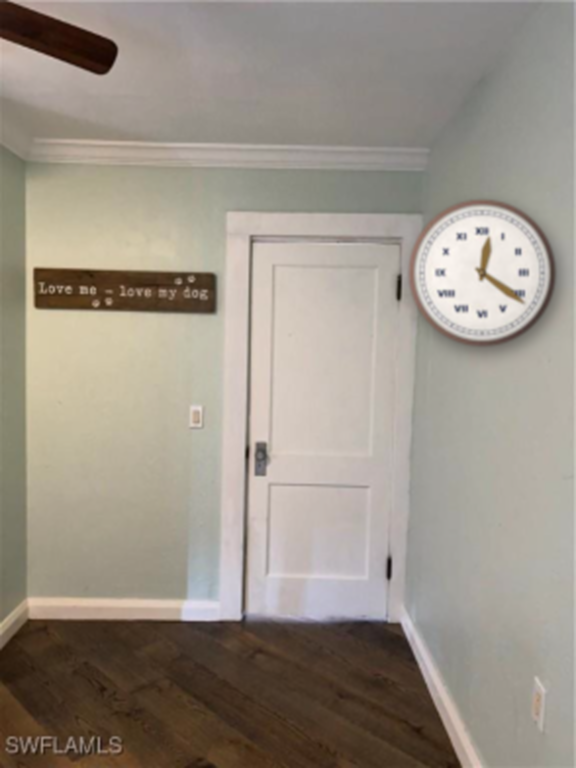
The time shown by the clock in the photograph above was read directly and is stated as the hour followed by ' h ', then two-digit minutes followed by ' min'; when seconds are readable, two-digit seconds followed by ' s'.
12 h 21 min
